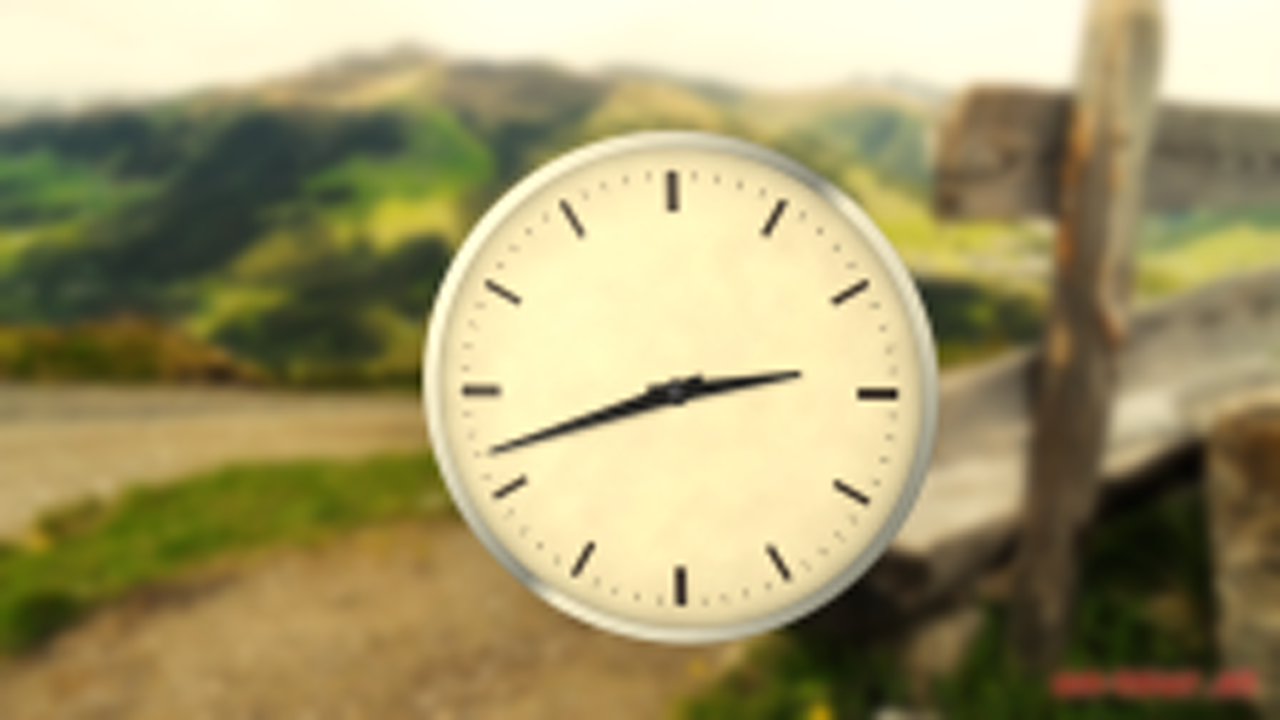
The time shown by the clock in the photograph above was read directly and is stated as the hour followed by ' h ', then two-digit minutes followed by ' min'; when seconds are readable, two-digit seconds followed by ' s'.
2 h 42 min
